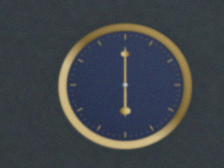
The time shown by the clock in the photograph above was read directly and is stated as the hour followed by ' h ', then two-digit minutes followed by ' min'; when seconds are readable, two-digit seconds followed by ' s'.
6 h 00 min
